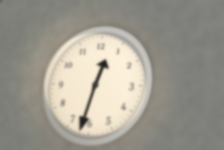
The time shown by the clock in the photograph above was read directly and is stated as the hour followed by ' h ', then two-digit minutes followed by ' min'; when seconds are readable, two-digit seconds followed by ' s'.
12 h 32 min
